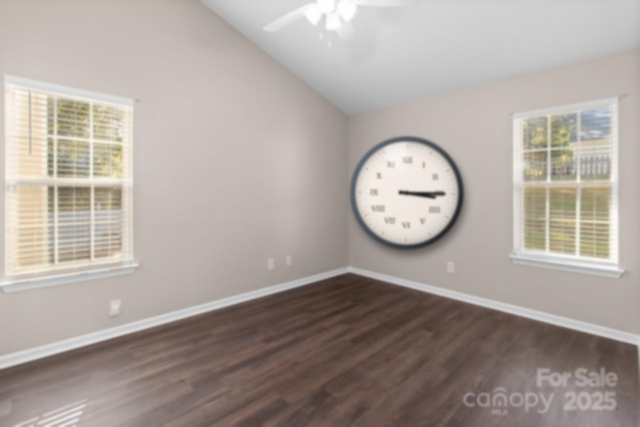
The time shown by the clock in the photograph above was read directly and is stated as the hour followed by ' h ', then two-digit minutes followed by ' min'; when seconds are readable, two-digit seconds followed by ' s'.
3 h 15 min
